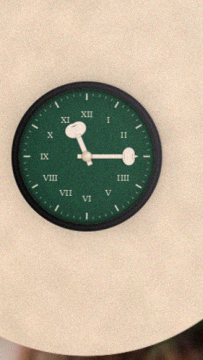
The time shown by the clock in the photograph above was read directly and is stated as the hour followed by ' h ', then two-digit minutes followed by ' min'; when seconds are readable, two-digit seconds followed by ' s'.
11 h 15 min
